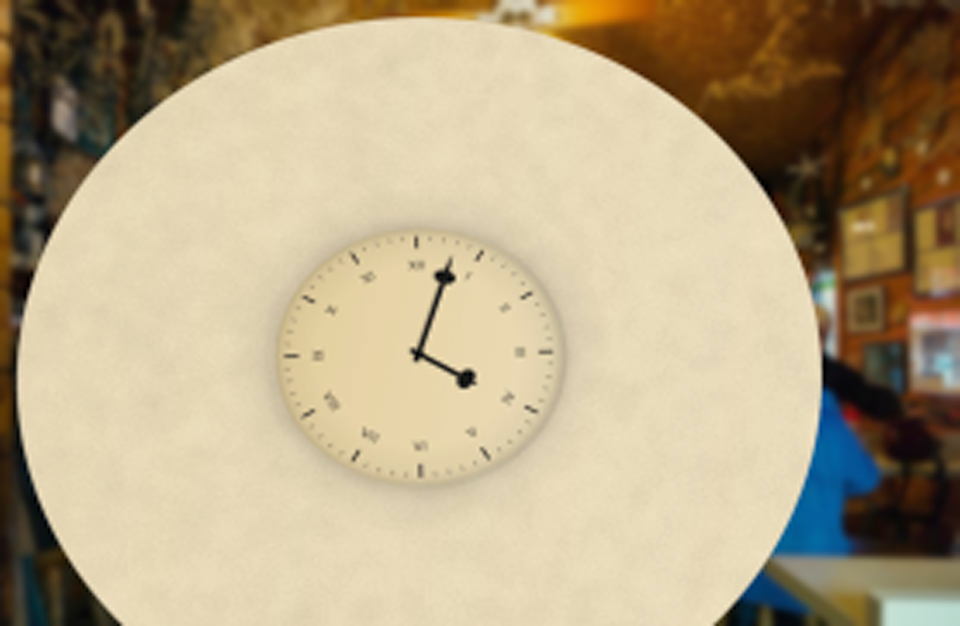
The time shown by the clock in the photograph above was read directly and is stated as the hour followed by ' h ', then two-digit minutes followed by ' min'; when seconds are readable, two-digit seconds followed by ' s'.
4 h 03 min
